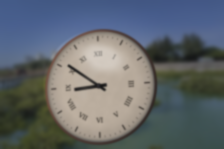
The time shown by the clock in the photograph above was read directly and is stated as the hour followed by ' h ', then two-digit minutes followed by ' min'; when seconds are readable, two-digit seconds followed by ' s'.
8 h 51 min
